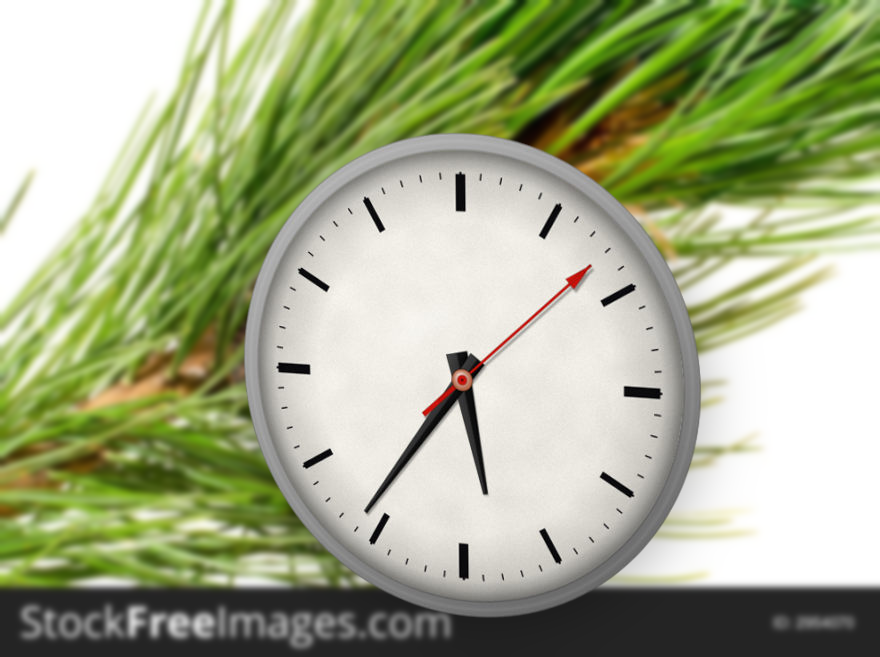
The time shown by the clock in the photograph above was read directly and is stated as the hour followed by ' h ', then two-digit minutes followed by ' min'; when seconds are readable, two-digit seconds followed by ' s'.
5 h 36 min 08 s
